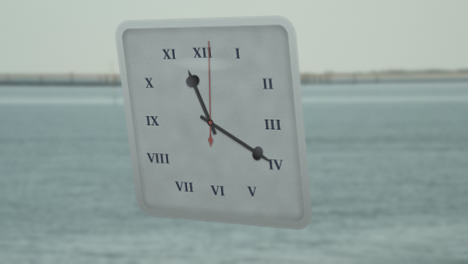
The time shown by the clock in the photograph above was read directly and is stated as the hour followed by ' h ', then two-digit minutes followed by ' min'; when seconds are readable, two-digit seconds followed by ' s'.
11 h 20 min 01 s
